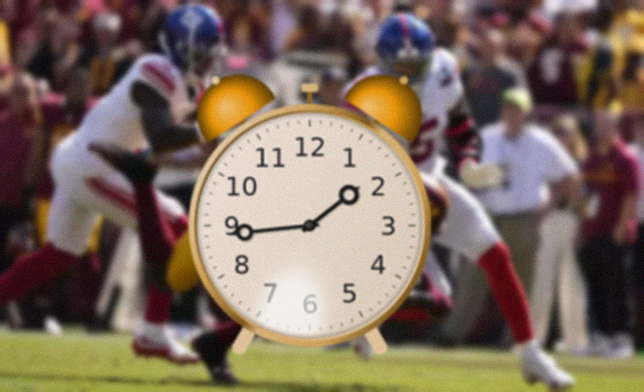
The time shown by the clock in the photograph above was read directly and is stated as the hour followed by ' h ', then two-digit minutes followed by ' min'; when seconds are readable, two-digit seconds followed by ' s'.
1 h 44 min
